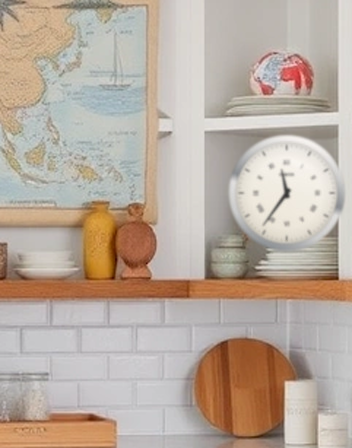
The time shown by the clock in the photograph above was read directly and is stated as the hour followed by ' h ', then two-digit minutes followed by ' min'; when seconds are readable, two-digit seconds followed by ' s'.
11 h 36 min
